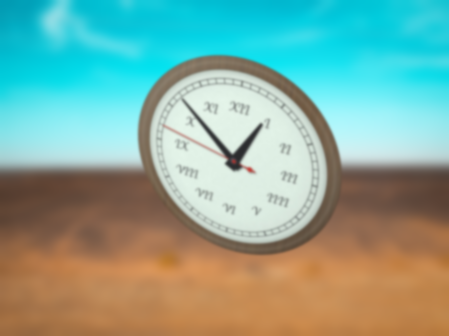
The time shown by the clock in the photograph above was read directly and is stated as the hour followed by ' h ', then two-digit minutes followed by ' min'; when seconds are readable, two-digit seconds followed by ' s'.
12 h 51 min 47 s
